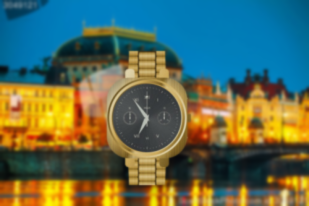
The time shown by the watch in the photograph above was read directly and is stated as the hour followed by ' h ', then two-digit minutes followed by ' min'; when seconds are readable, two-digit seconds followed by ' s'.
6 h 54 min
